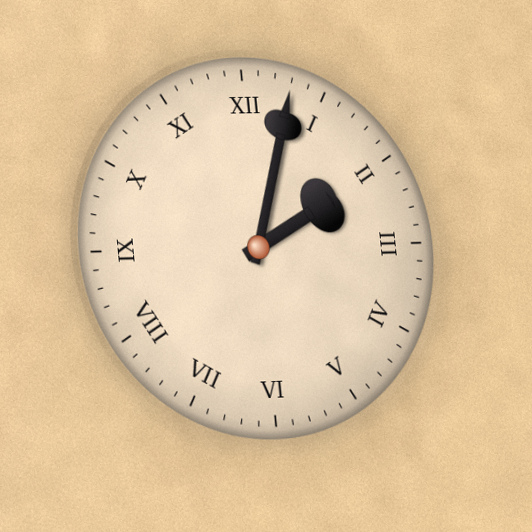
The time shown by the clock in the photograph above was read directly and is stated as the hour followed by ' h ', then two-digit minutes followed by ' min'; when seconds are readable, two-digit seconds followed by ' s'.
2 h 03 min
